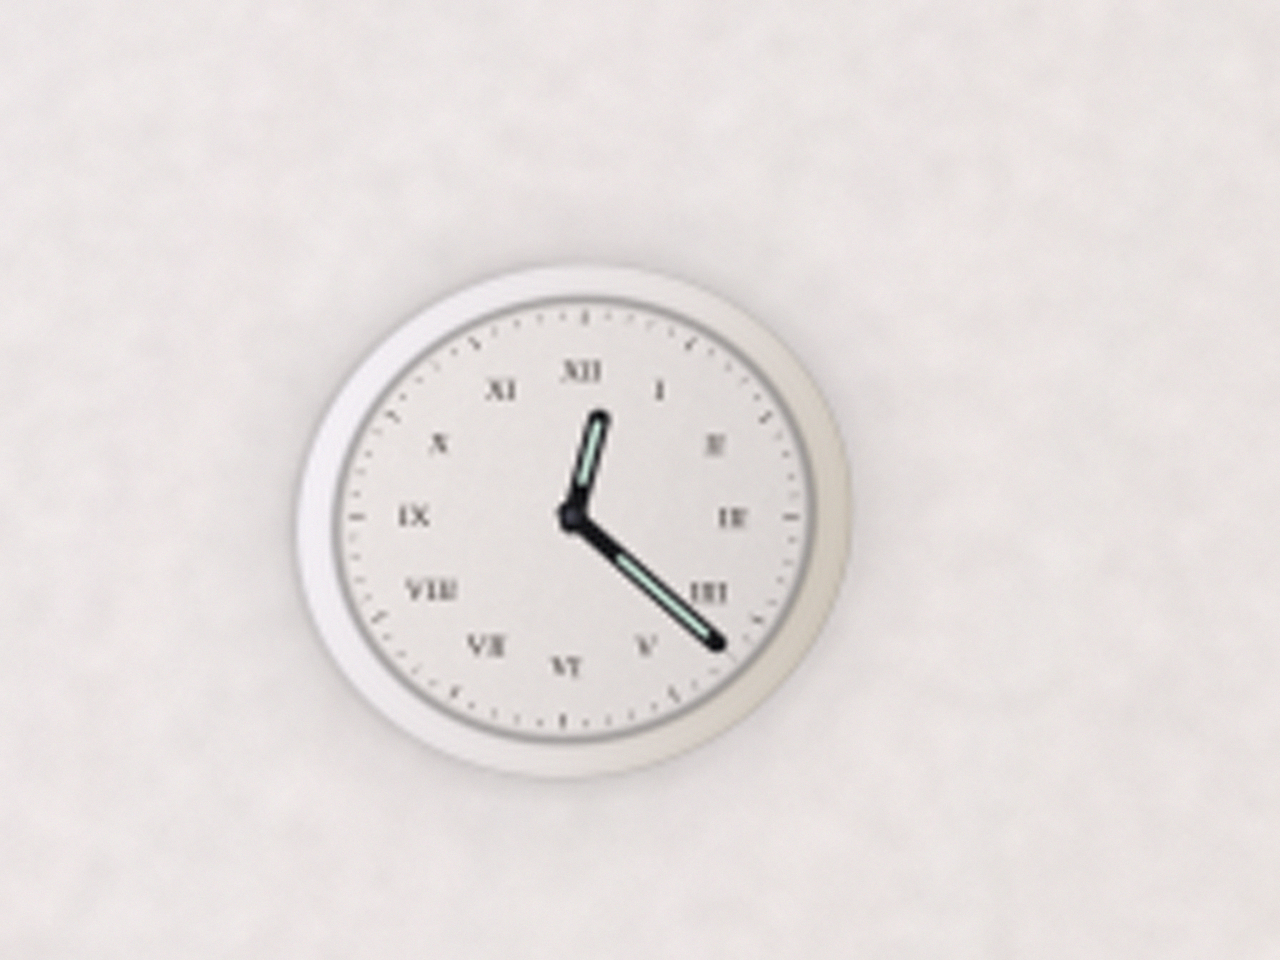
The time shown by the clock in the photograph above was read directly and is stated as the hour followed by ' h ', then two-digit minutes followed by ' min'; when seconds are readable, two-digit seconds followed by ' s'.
12 h 22 min
